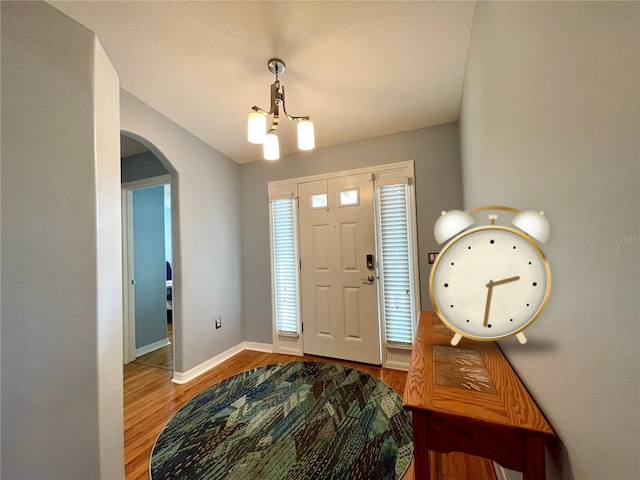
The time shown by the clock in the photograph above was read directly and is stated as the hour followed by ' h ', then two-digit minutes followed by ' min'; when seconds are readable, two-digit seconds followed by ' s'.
2 h 31 min
